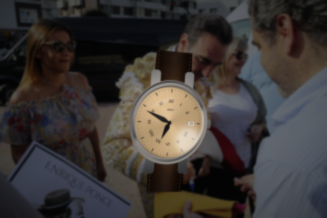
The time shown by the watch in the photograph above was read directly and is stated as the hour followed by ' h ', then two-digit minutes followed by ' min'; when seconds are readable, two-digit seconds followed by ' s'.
6 h 49 min
